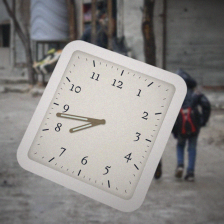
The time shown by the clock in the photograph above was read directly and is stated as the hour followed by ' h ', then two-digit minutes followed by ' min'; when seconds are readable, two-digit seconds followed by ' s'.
7 h 43 min
